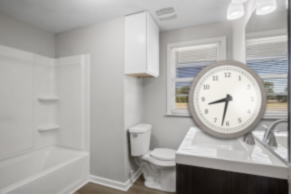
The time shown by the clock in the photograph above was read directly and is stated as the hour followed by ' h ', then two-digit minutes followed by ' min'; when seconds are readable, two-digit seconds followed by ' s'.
8 h 32 min
